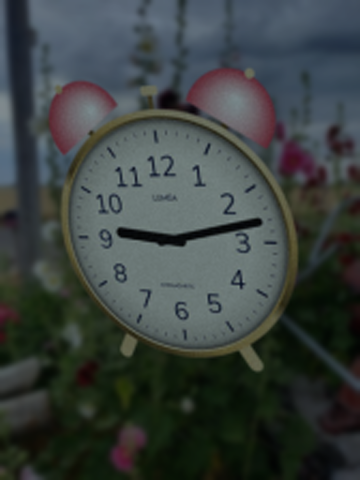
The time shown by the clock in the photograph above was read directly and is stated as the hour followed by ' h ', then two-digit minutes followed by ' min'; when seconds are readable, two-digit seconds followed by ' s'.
9 h 13 min
